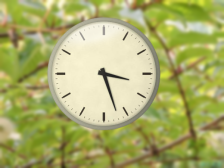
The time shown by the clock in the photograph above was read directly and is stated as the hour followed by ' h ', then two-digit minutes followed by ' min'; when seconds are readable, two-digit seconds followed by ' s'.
3 h 27 min
